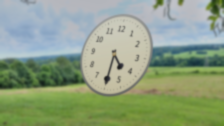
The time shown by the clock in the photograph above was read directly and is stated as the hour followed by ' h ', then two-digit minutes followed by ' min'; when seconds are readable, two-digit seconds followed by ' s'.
4 h 30 min
